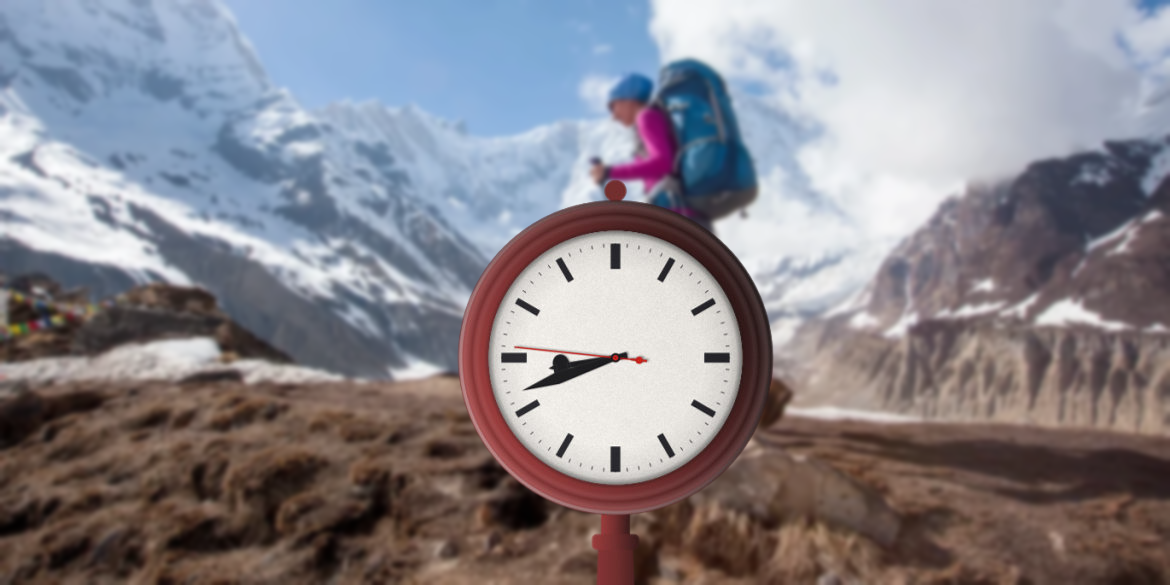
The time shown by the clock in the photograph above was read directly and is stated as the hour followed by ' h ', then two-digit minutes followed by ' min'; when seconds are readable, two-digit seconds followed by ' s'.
8 h 41 min 46 s
